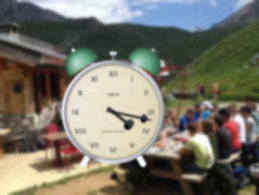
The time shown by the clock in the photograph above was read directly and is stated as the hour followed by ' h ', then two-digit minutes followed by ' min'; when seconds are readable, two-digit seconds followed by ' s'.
4 h 17 min
